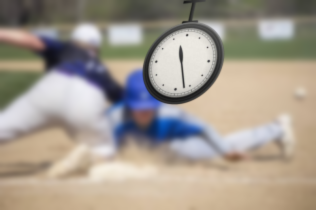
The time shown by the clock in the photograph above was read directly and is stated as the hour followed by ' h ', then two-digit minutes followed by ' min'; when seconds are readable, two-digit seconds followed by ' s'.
11 h 27 min
